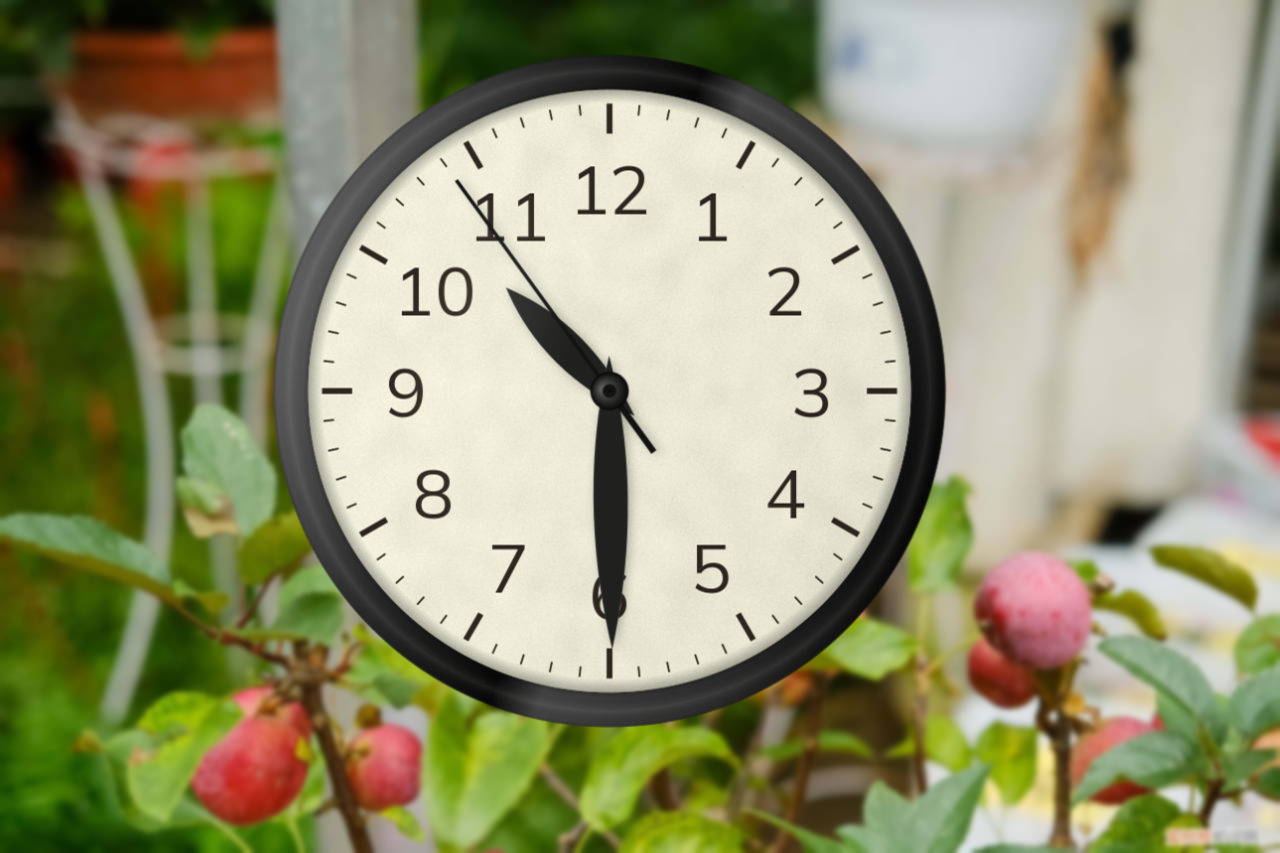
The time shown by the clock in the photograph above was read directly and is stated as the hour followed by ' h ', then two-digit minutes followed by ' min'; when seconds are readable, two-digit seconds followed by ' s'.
10 h 29 min 54 s
